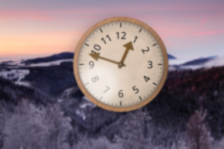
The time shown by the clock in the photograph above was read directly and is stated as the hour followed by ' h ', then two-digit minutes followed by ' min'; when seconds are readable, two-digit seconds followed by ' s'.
12 h 48 min
